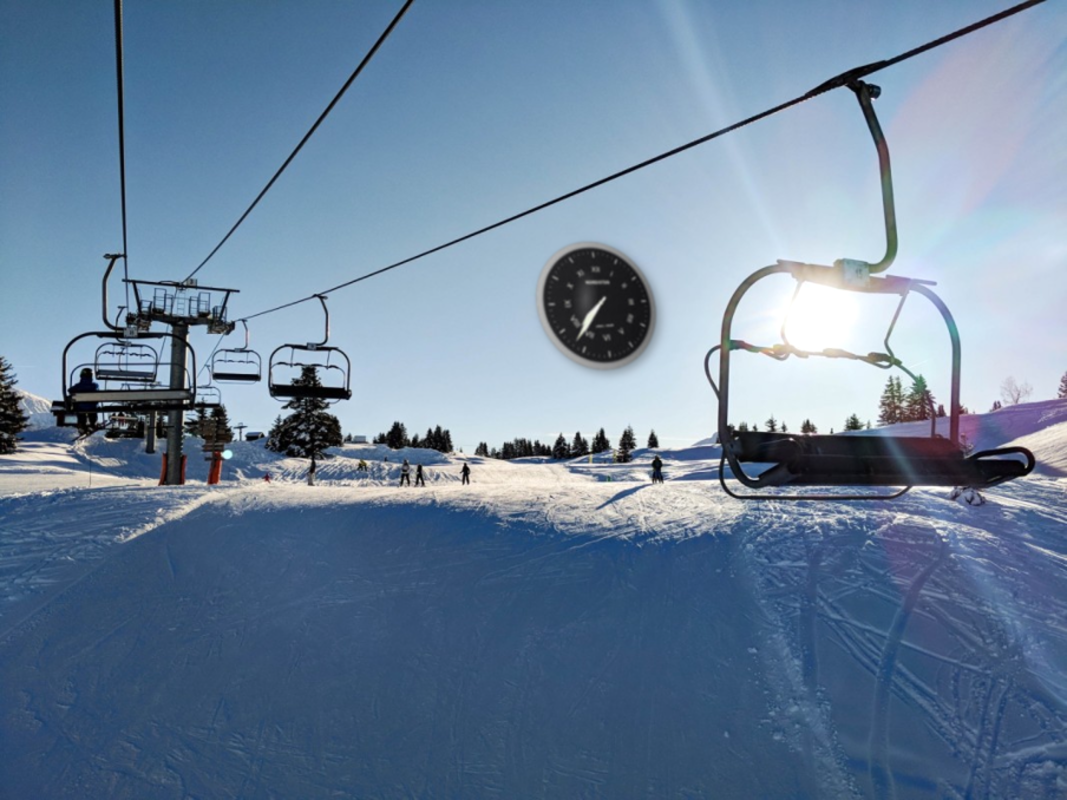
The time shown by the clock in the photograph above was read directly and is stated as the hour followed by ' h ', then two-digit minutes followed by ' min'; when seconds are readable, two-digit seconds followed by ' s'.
7 h 37 min
